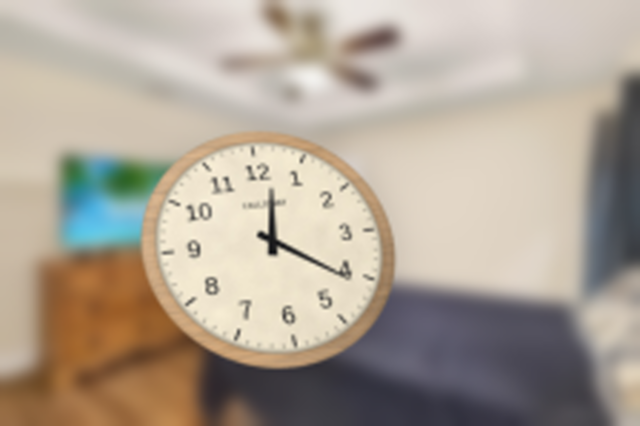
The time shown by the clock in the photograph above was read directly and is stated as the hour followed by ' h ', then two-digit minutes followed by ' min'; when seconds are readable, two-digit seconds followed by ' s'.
12 h 21 min
